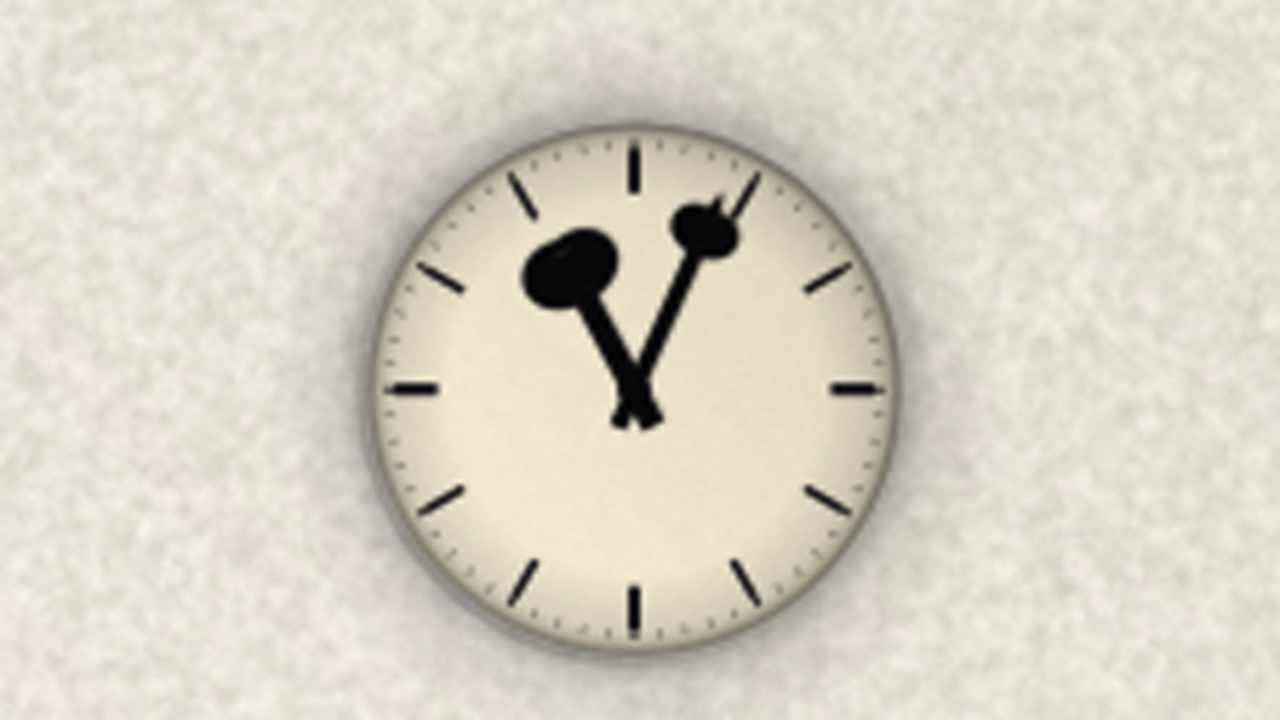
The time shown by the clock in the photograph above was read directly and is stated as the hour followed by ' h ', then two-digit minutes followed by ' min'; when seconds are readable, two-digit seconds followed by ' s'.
11 h 04 min
